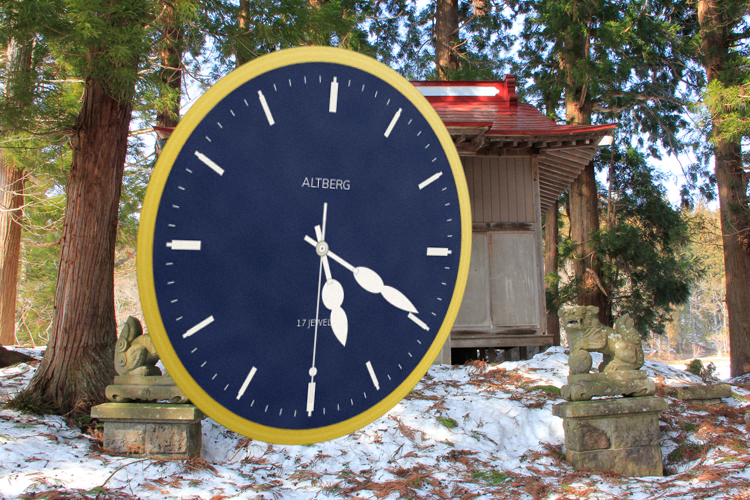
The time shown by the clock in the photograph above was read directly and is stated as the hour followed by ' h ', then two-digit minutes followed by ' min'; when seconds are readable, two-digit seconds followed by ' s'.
5 h 19 min 30 s
